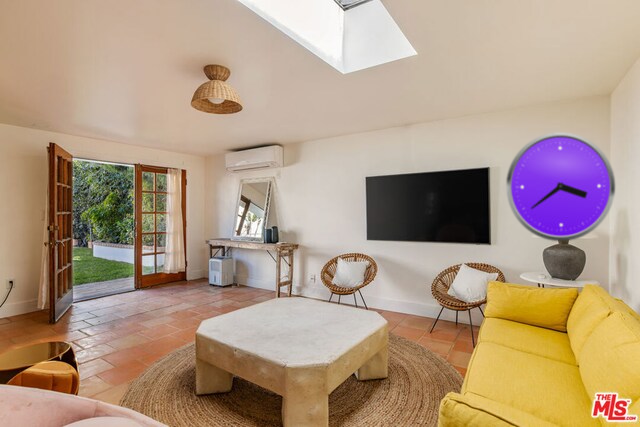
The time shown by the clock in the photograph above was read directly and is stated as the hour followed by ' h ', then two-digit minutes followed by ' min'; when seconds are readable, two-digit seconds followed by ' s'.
3 h 39 min
